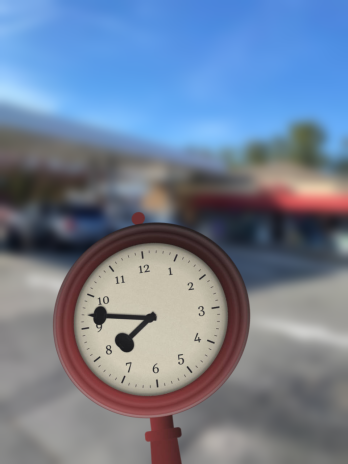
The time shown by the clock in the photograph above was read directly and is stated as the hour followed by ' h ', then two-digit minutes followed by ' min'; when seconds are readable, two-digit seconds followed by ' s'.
7 h 47 min
